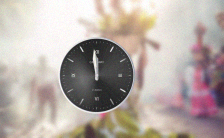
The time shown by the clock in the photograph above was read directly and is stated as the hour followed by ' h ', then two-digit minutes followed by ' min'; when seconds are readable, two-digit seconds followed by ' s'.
11 h 59 min
